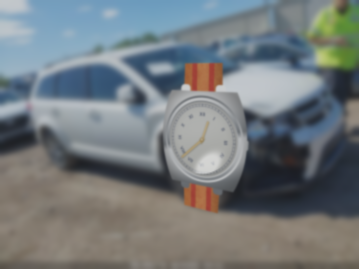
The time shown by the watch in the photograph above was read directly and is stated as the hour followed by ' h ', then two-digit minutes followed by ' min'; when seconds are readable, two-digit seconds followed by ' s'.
12 h 38 min
